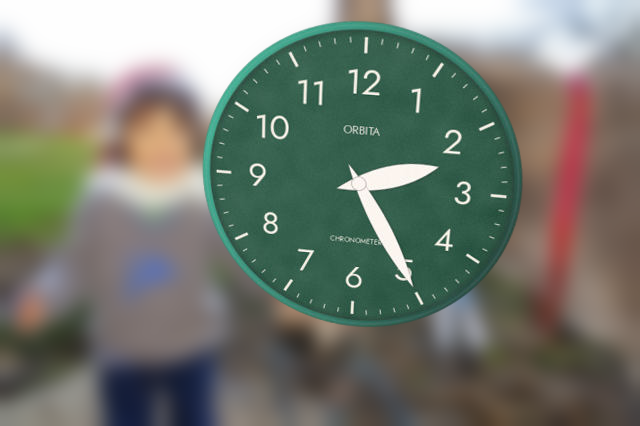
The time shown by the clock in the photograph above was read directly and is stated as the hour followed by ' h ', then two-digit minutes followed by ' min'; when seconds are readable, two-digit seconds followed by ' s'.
2 h 25 min
